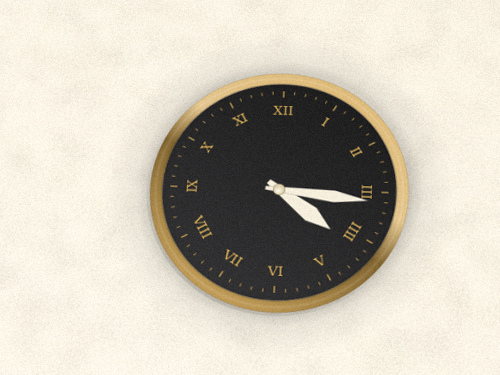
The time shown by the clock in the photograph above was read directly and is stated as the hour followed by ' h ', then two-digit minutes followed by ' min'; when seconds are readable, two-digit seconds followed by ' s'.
4 h 16 min
